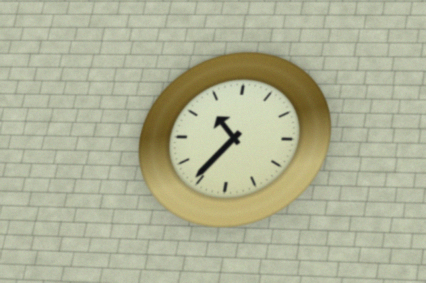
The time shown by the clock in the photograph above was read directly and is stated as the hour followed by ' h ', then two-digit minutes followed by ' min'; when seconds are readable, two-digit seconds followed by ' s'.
10 h 36 min
